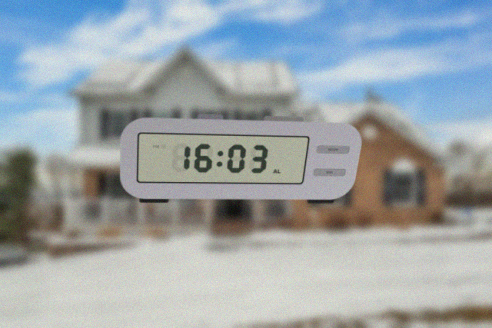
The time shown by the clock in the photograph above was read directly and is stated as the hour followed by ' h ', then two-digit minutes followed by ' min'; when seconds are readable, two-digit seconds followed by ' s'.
16 h 03 min
